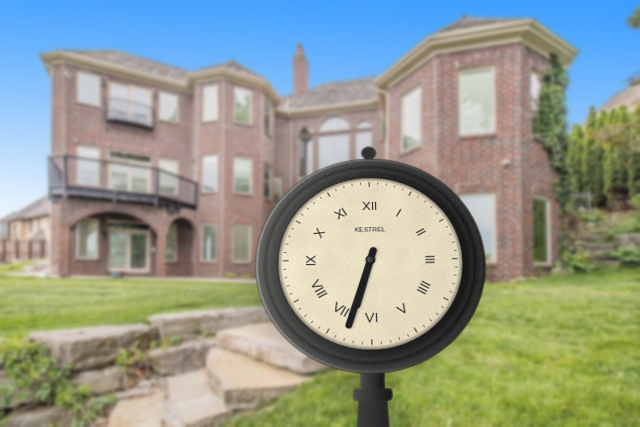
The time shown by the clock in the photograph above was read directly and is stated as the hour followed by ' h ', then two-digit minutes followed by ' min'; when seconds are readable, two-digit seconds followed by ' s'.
6 h 33 min
